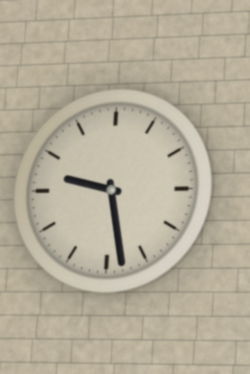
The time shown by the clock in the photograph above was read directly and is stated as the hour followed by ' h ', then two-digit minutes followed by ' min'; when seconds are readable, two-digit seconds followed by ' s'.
9 h 28 min
